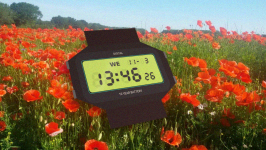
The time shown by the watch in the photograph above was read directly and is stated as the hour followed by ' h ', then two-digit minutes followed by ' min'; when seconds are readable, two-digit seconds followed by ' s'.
13 h 46 min 26 s
